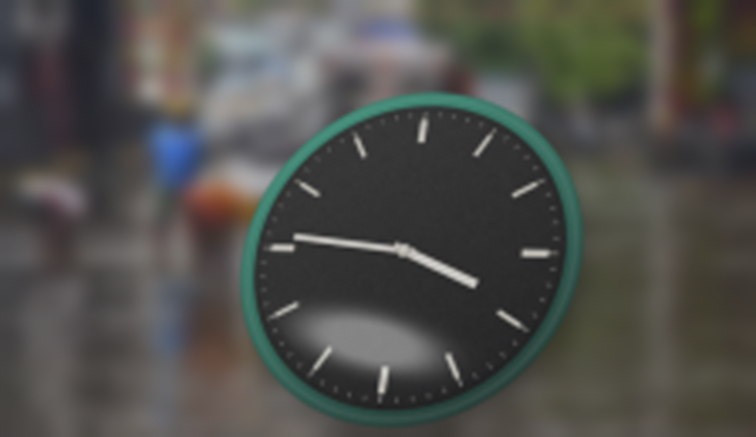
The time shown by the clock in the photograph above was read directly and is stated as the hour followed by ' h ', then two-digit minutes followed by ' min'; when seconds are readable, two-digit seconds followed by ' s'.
3 h 46 min
